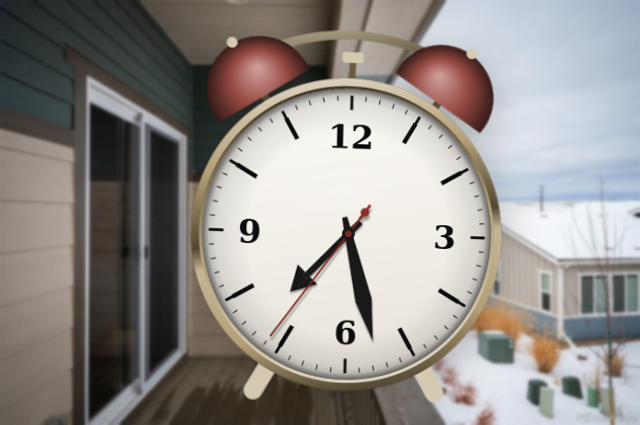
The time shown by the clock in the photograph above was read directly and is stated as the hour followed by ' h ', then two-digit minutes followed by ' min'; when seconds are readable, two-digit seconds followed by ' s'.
7 h 27 min 36 s
